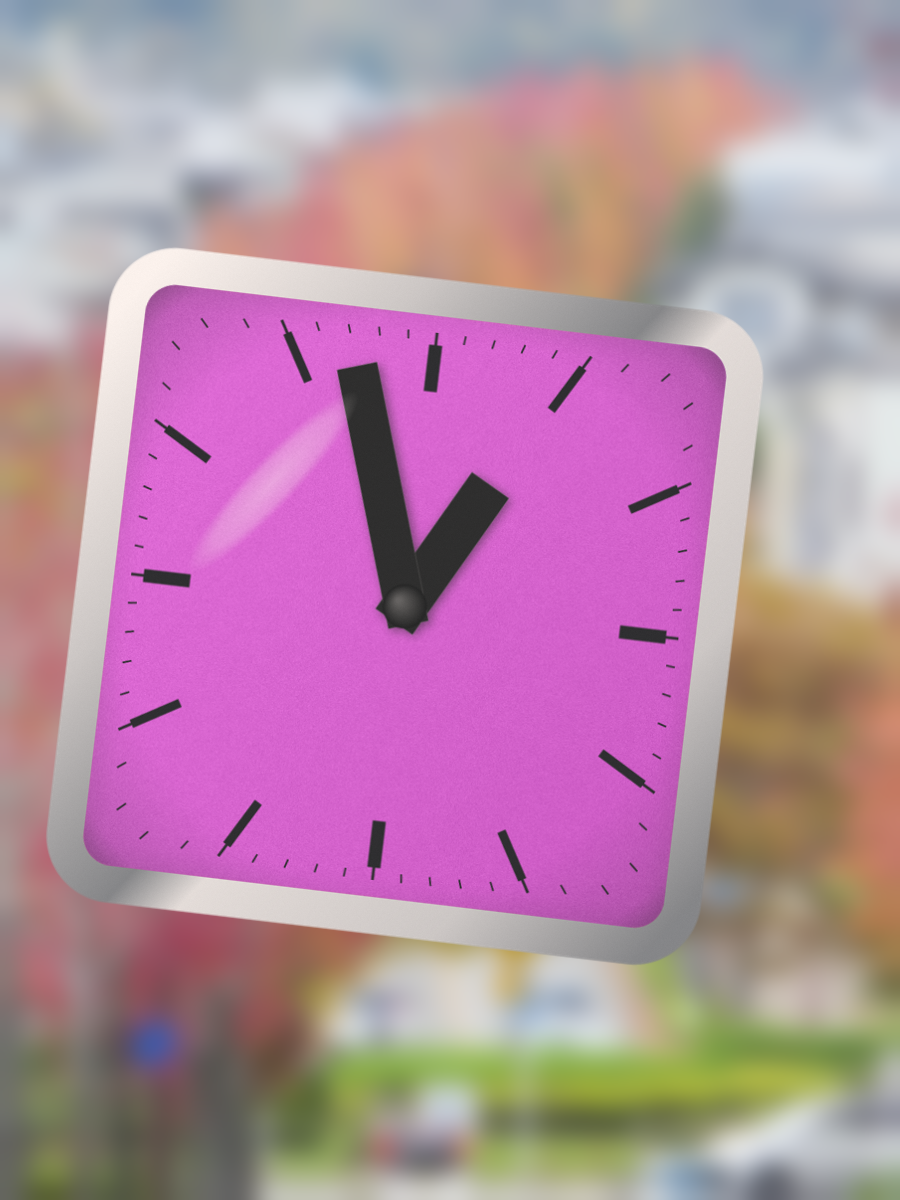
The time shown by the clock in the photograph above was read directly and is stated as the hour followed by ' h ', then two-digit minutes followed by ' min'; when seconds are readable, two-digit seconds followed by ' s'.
12 h 57 min
